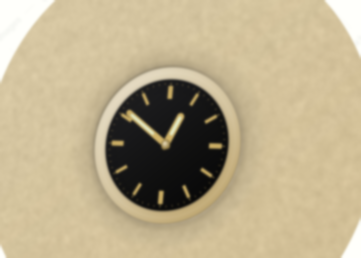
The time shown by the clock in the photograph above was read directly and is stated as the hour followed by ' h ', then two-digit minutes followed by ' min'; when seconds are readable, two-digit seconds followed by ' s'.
12 h 51 min
